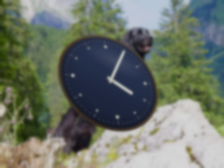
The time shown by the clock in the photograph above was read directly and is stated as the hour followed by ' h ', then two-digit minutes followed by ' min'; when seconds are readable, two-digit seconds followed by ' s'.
4 h 05 min
